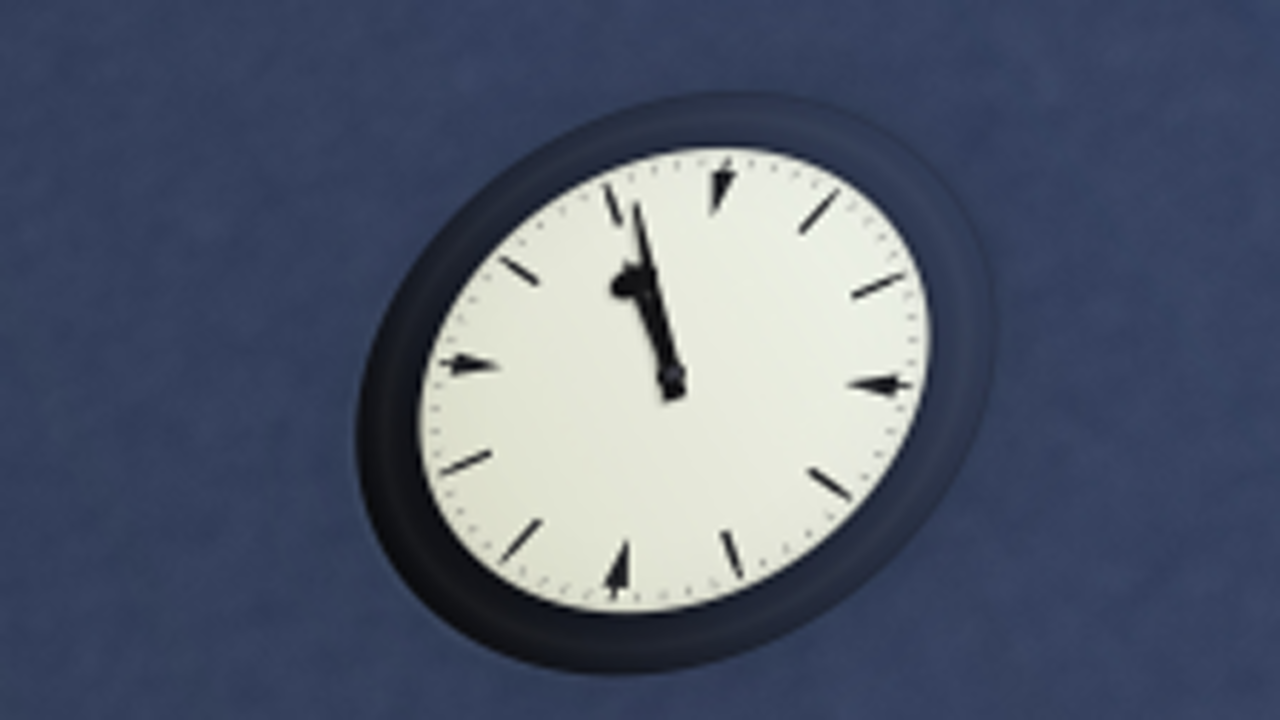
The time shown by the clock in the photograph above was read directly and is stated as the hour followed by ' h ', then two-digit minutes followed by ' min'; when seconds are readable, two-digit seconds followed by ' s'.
10 h 56 min
